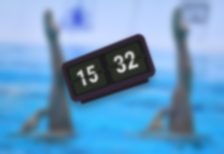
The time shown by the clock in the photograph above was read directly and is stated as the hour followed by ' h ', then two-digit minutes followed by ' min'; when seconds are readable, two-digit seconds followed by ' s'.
15 h 32 min
